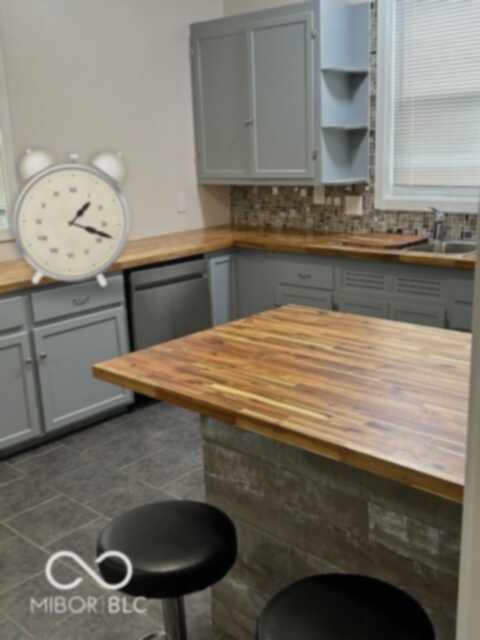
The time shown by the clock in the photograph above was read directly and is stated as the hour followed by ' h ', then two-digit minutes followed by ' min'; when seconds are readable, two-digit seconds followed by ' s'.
1 h 18 min
